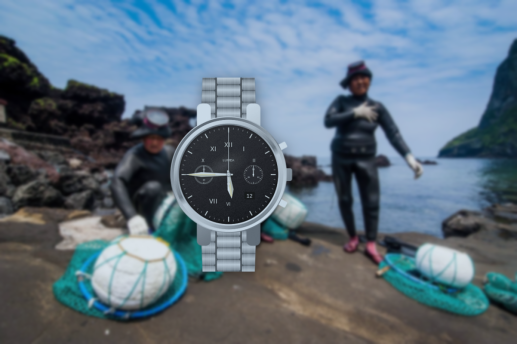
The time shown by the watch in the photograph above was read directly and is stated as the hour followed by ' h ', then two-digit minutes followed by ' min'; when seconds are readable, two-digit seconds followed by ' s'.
5 h 45 min
